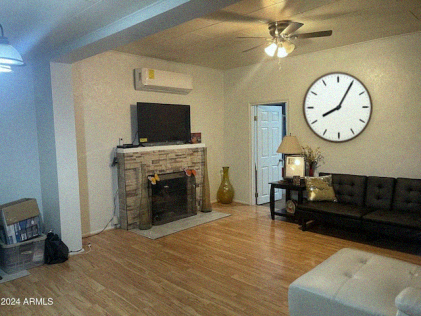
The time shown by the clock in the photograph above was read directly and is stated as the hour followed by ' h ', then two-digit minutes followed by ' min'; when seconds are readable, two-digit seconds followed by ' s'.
8 h 05 min
